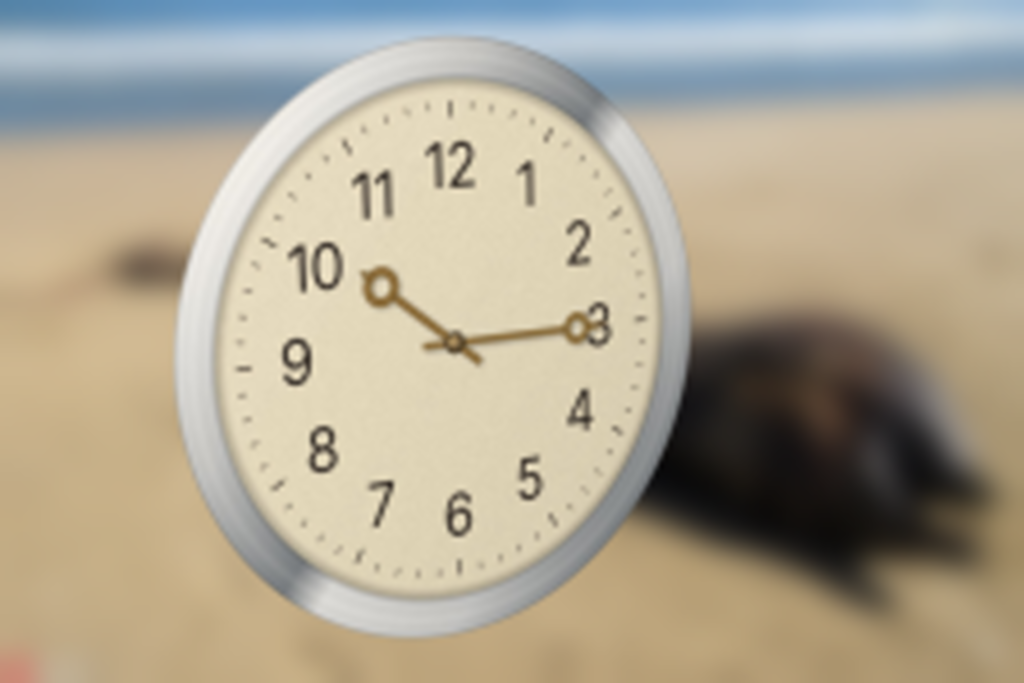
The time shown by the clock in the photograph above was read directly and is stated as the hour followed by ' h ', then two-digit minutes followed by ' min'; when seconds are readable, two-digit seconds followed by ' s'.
10 h 15 min
